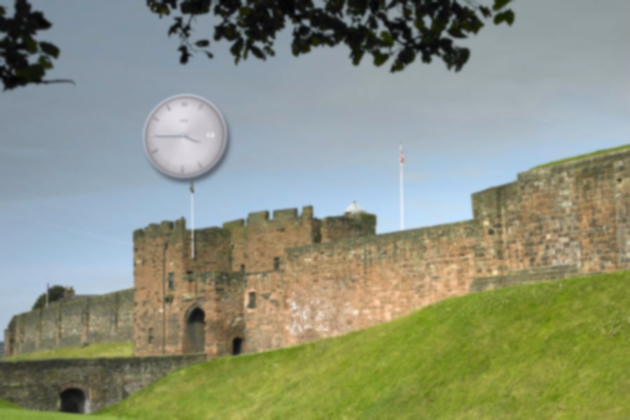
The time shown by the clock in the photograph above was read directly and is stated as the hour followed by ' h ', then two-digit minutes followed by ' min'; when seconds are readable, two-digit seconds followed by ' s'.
3 h 45 min
